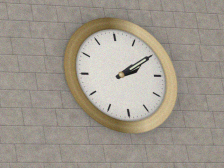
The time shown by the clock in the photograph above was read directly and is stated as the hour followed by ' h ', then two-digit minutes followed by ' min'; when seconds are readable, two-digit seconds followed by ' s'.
2 h 10 min
